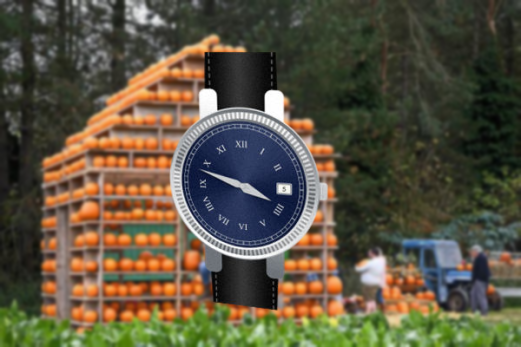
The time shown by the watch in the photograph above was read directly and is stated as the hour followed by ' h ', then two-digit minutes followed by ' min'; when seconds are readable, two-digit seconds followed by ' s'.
3 h 48 min
